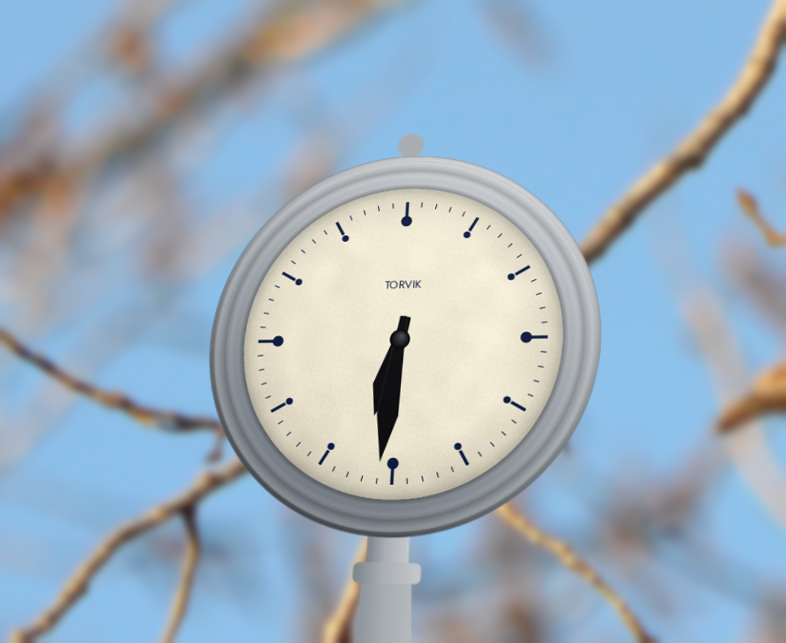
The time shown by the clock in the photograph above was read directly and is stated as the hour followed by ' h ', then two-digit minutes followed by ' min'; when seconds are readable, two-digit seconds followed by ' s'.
6 h 31 min
